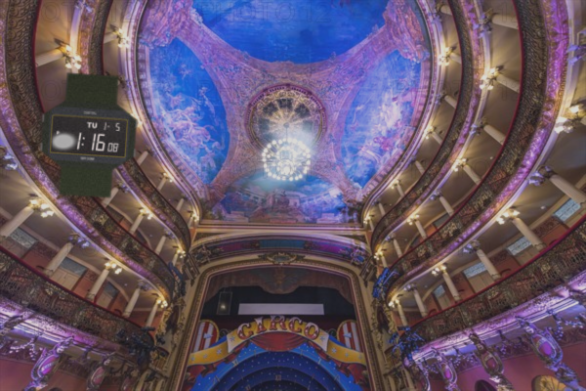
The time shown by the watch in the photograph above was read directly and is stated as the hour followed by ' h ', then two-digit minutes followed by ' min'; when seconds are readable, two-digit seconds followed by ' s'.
1 h 16 min
